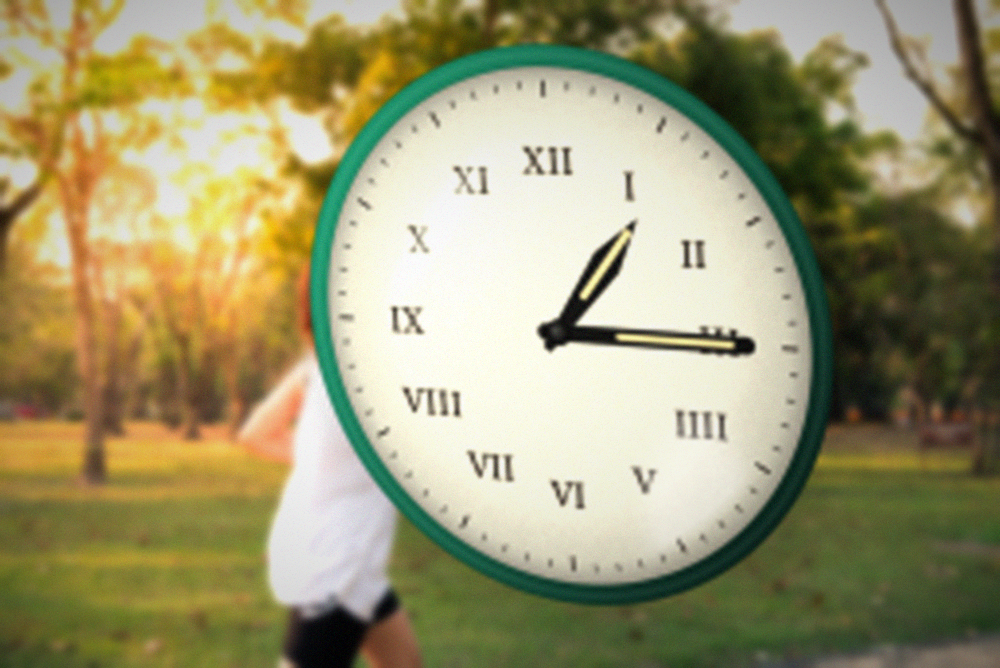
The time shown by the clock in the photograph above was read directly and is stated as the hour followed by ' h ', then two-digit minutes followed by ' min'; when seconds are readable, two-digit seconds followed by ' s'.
1 h 15 min
